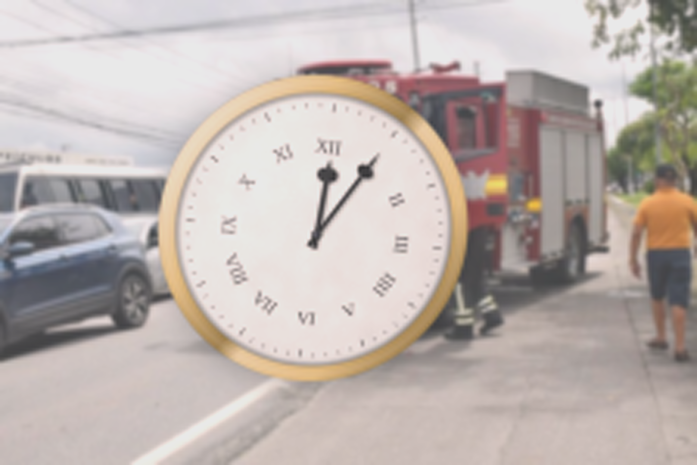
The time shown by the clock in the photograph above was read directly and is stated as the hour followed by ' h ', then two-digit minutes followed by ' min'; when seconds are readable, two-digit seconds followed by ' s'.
12 h 05 min
